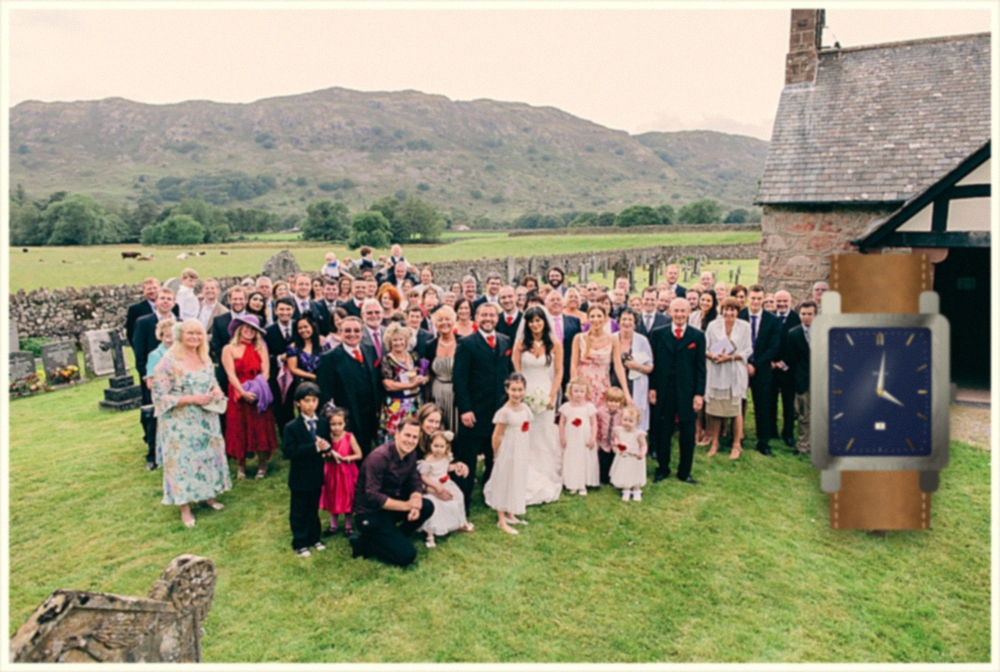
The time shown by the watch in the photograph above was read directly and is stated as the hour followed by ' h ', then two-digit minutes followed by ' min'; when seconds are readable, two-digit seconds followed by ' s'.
4 h 01 min
